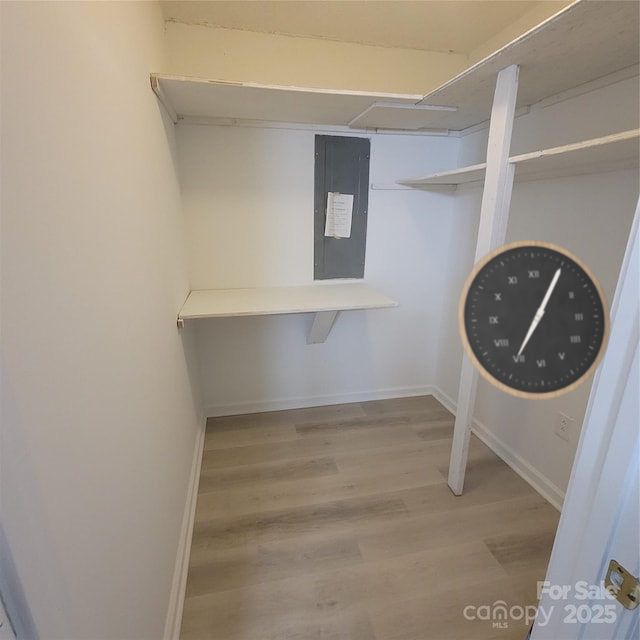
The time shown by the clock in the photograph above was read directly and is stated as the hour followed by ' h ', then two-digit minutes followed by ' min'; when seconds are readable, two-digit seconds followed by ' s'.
7 h 05 min
